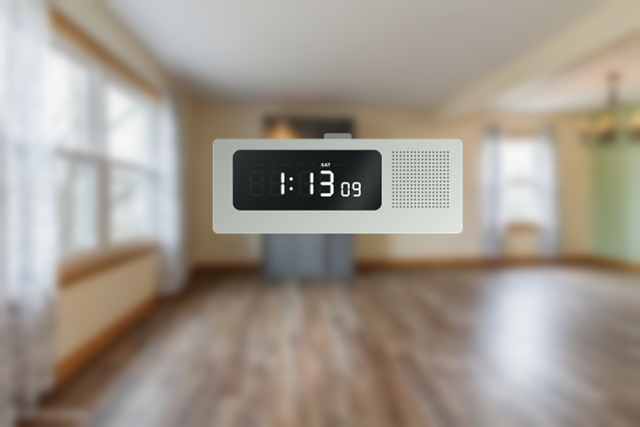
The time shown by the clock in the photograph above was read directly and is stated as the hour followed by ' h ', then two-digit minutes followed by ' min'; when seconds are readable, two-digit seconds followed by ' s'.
1 h 13 min 09 s
